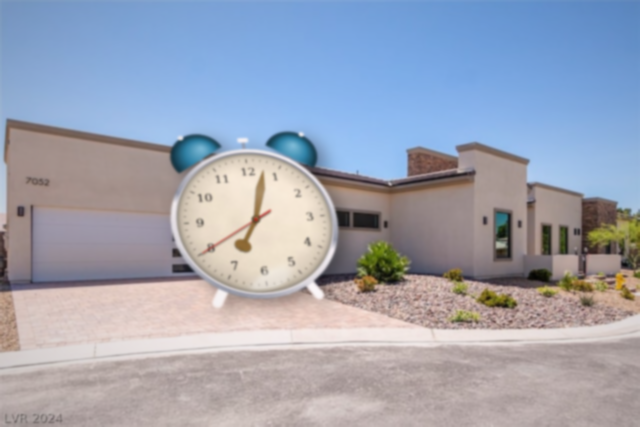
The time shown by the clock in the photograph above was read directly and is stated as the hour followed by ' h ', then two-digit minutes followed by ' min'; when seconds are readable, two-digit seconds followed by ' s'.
7 h 02 min 40 s
